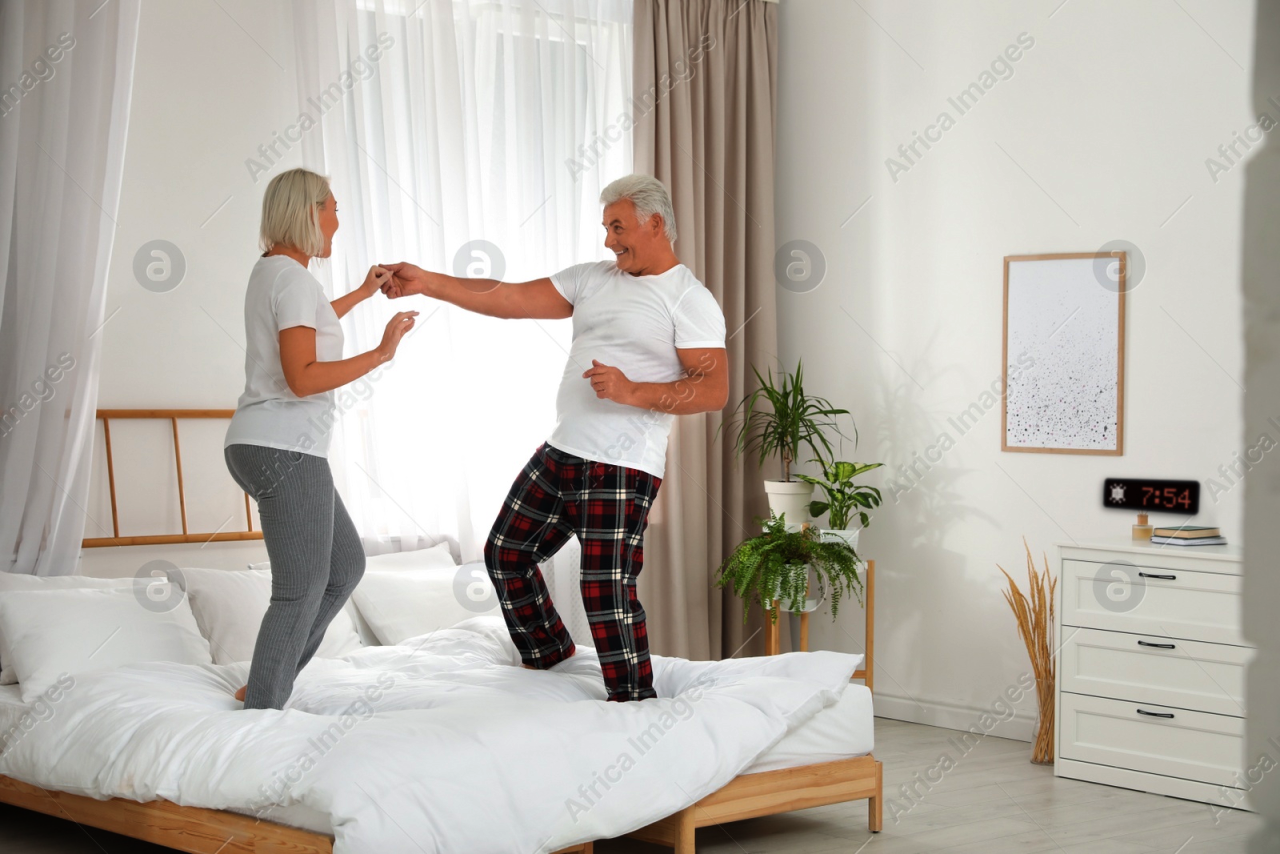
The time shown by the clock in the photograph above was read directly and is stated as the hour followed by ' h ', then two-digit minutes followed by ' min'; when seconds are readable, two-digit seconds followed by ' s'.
7 h 54 min
